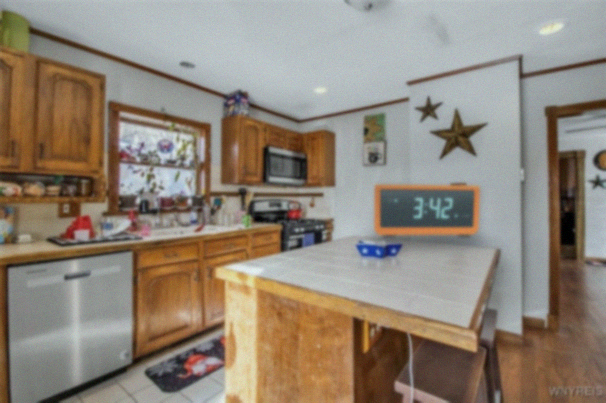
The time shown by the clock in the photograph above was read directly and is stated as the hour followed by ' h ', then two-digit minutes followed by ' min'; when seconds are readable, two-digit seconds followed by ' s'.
3 h 42 min
